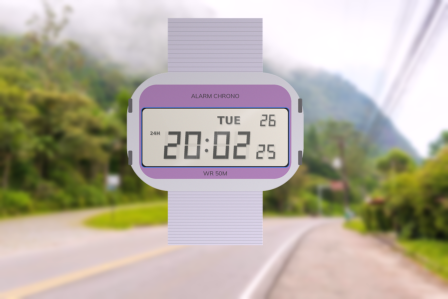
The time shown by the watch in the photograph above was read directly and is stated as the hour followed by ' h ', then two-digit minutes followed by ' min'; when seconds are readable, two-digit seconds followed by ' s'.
20 h 02 min 25 s
